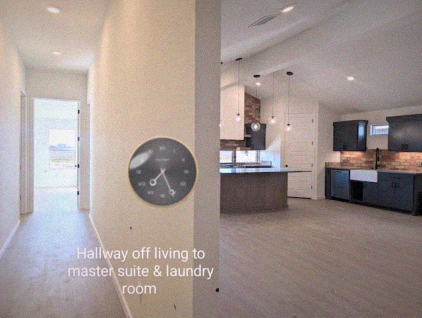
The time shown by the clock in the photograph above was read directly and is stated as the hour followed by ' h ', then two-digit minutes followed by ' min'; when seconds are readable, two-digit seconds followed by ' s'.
7 h 26 min
